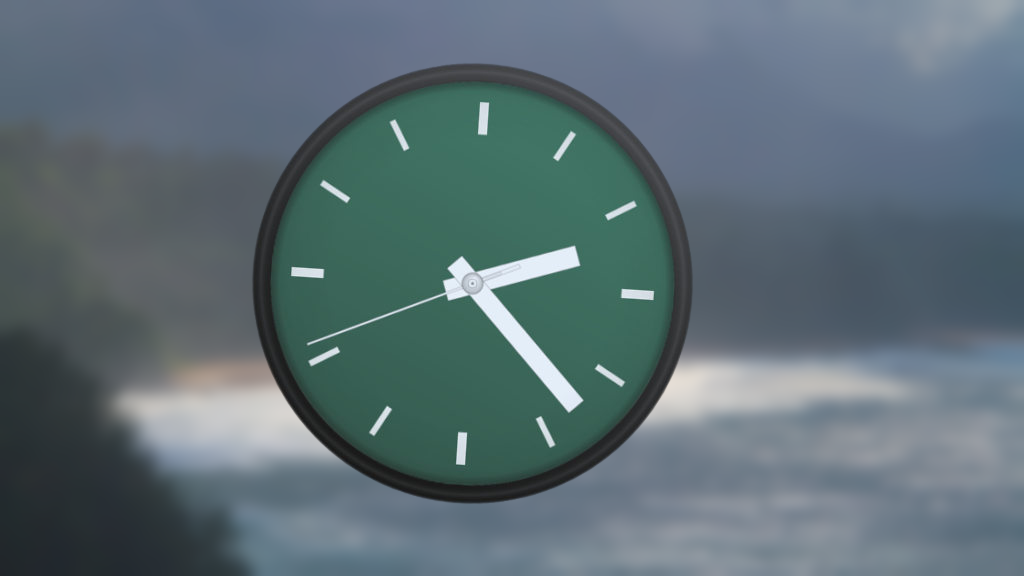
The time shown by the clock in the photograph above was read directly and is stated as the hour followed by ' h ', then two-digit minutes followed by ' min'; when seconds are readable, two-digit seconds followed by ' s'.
2 h 22 min 41 s
